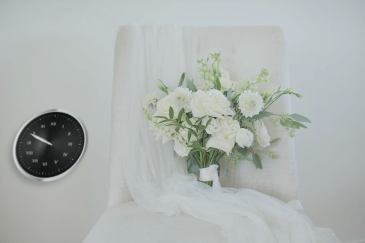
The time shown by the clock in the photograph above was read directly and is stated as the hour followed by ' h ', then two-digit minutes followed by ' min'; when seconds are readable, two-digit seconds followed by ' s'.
9 h 49 min
